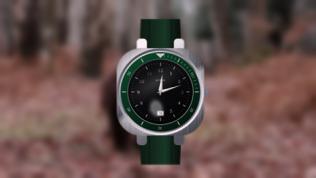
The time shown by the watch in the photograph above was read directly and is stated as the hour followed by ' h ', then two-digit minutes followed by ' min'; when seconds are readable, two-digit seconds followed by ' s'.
12 h 12 min
